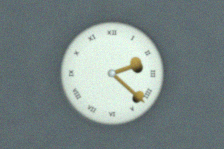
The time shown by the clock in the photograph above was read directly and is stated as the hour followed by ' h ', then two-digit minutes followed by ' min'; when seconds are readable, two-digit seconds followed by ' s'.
2 h 22 min
